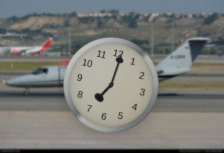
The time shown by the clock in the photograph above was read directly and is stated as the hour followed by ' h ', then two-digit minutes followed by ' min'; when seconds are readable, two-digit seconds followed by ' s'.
7 h 01 min
